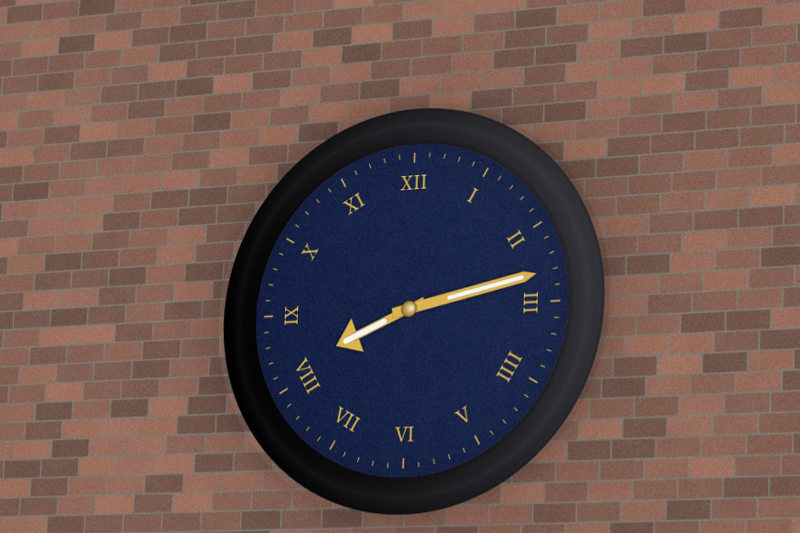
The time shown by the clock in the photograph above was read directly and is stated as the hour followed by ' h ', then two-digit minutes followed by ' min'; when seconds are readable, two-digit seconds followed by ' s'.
8 h 13 min
